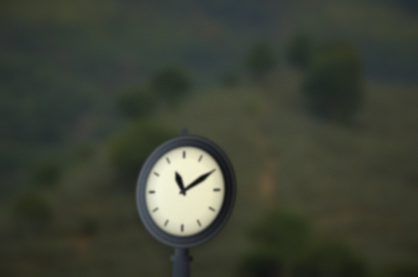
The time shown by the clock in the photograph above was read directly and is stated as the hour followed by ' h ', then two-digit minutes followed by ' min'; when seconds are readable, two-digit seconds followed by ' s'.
11 h 10 min
